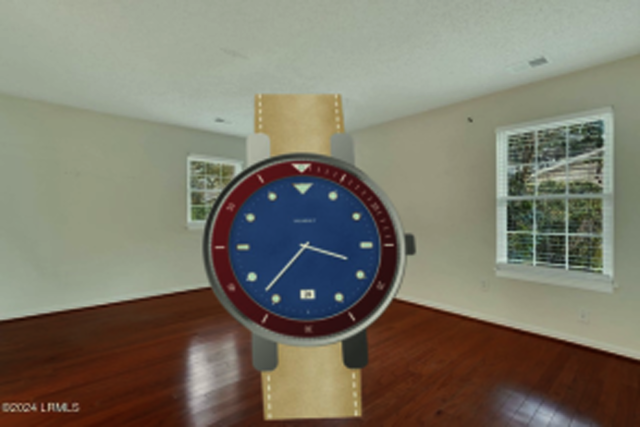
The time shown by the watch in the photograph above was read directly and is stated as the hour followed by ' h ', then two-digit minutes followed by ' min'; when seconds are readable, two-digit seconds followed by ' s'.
3 h 37 min
